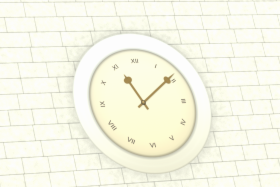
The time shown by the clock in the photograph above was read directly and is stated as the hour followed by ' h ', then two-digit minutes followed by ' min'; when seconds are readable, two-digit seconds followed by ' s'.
11 h 09 min
